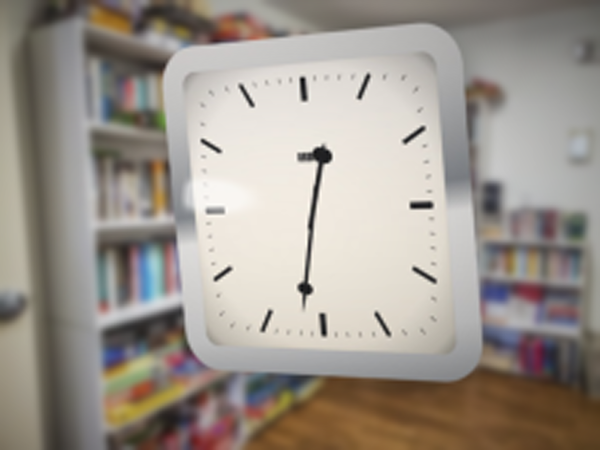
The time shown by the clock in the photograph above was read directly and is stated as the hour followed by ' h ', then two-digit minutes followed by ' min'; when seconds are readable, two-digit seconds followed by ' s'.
12 h 32 min
